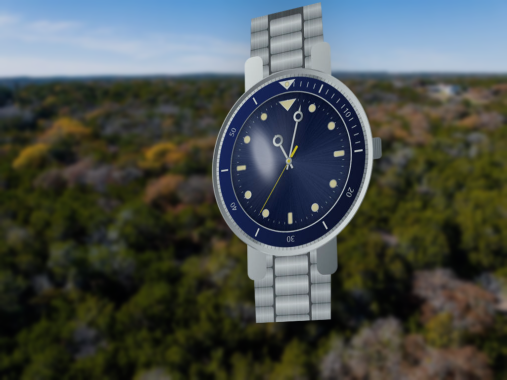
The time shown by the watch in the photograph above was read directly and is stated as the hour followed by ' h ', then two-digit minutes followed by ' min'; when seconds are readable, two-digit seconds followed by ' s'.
11 h 02 min 36 s
